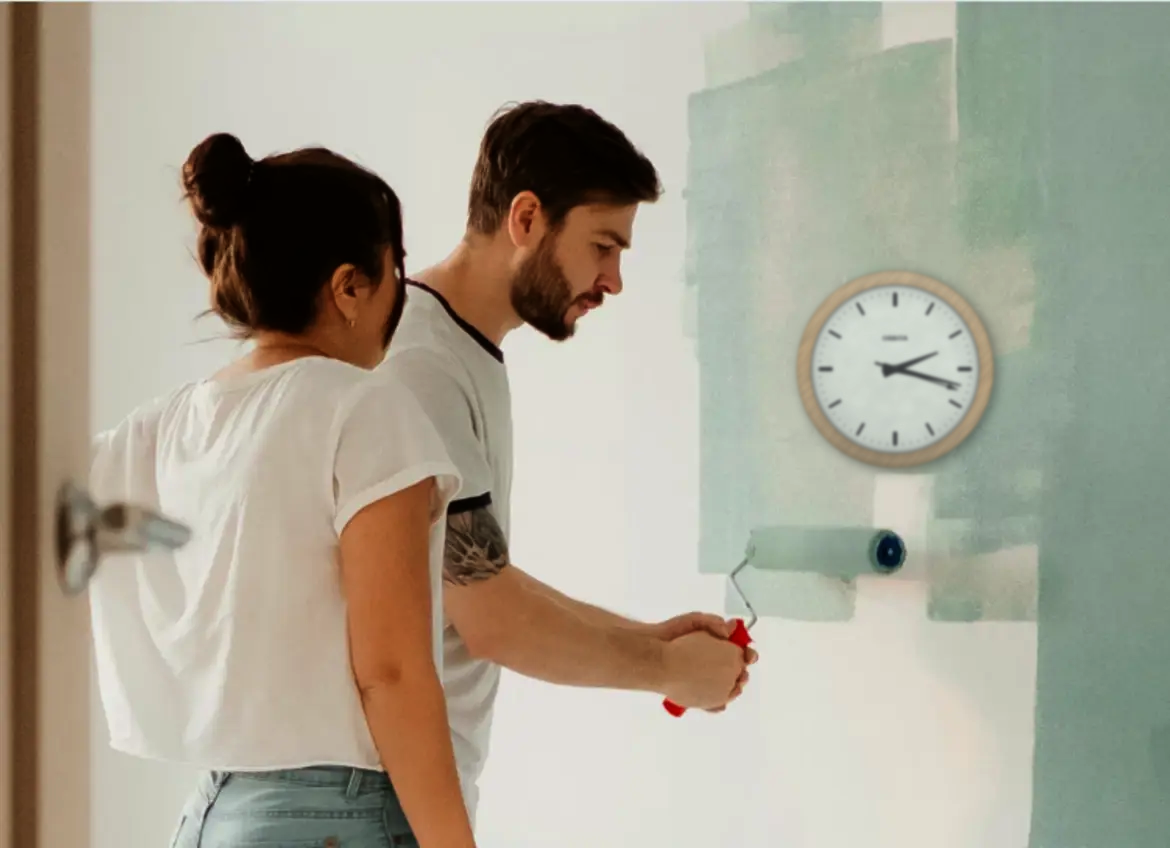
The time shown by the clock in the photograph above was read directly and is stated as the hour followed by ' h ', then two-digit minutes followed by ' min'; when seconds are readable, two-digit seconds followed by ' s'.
2 h 17 min 18 s
